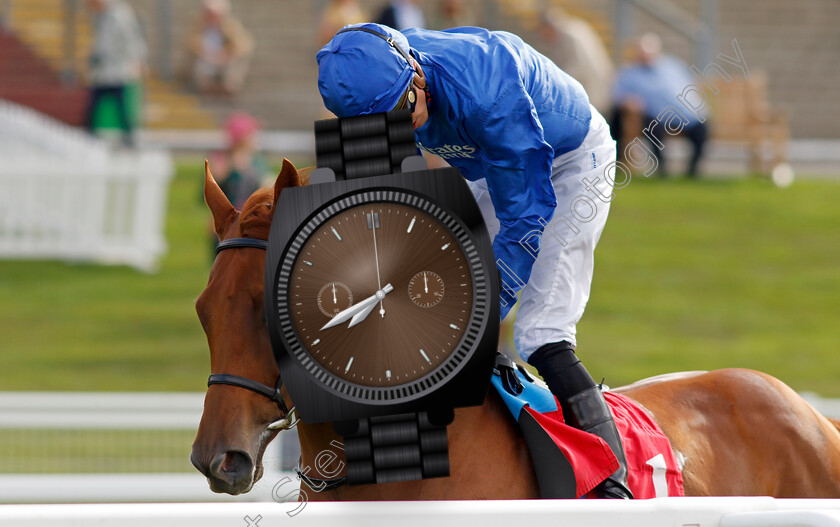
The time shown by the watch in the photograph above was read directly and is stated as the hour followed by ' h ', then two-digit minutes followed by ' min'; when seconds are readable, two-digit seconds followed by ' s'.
7 h 41 min
